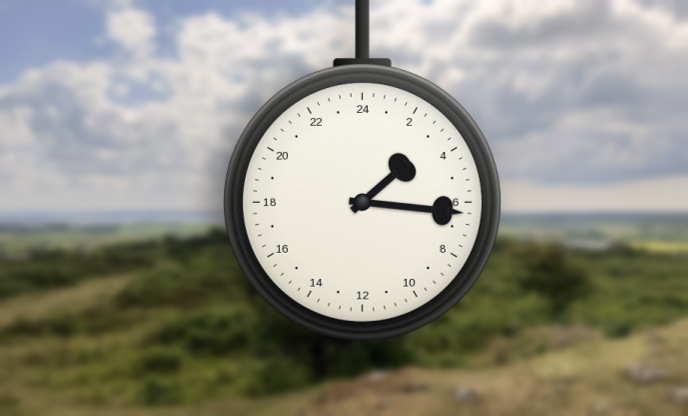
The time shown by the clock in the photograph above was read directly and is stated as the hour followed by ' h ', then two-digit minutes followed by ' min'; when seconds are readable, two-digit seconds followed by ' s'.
3 h 16 min
